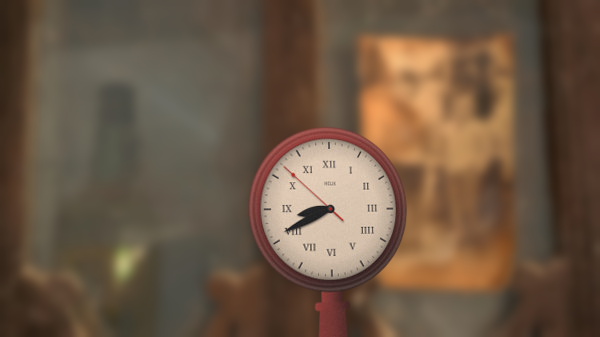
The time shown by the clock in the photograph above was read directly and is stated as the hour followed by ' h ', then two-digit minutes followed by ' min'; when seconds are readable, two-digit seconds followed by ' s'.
8 h 40 min 52 s
